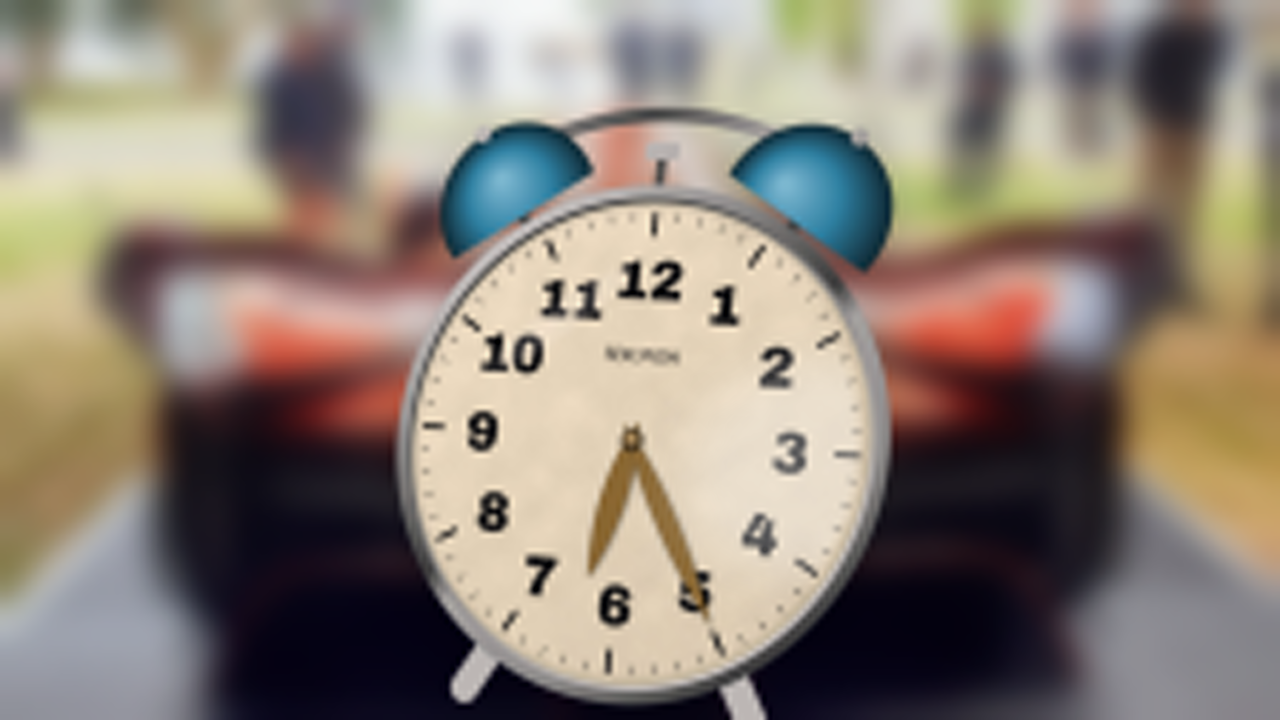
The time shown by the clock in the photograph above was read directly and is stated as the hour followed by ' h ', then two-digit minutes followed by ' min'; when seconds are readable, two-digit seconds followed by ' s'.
6 h 25 min
